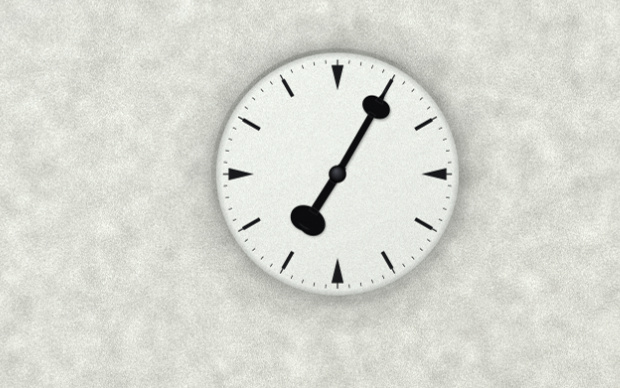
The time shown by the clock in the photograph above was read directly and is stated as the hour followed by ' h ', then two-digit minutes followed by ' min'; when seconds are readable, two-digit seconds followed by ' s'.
7 h 05 min
